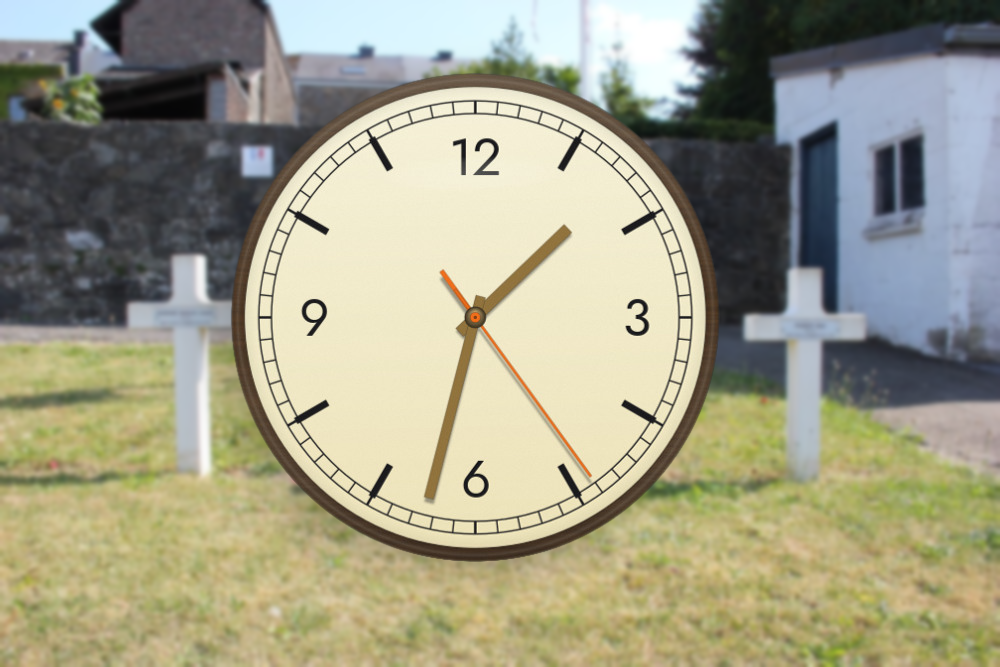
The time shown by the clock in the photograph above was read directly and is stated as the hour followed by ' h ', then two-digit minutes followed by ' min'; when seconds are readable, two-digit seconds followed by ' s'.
1 h 32 min 24 s
